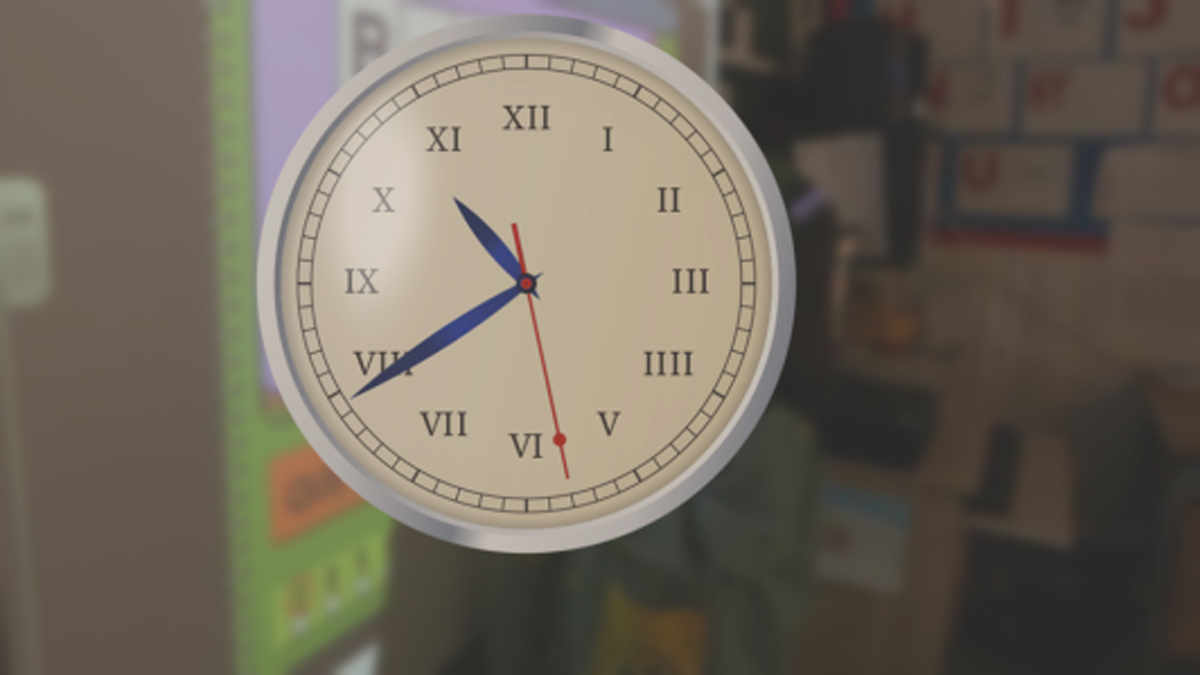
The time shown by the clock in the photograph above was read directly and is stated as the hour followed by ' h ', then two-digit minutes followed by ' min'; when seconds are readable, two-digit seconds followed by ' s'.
10 h 39 min 28 s
